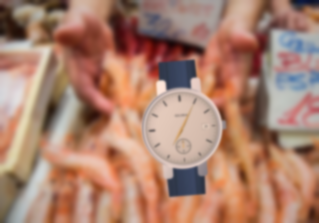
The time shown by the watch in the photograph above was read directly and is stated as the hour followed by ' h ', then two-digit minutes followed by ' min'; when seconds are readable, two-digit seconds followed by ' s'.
7 h 05 min
